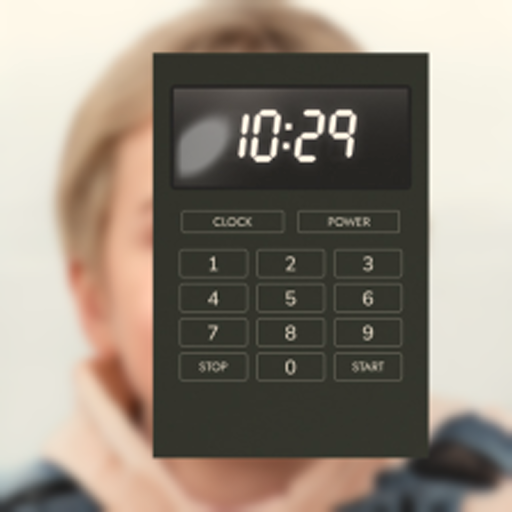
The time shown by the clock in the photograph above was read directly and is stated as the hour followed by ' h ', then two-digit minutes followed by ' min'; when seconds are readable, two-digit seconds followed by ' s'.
10 h 29 min
